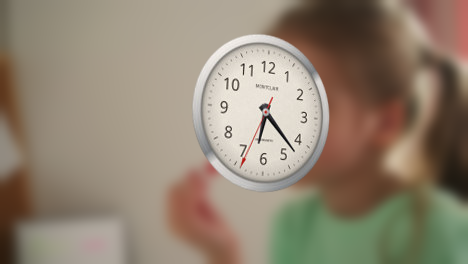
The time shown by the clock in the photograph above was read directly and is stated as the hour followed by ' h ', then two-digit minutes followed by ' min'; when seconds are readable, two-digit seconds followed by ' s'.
6 h 22 min 34 s
